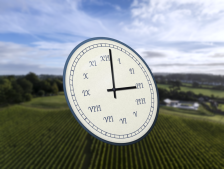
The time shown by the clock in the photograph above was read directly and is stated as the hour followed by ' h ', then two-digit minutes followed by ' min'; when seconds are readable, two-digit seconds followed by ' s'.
3 h 02 min
